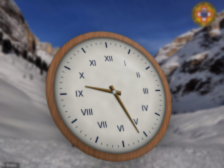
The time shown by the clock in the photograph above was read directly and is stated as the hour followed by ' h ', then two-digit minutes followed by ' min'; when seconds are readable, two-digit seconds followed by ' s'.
9 h 26 min
